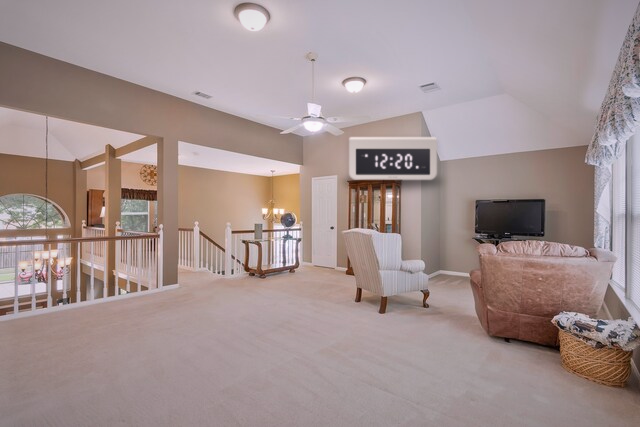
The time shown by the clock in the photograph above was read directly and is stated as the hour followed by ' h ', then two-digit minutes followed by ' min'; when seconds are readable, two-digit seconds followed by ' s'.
12 h 20 min
